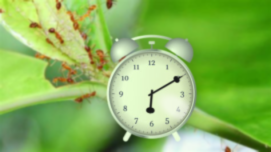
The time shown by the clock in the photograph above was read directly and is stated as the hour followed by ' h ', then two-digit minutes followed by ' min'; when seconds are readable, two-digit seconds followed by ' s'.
6 h 10 min
